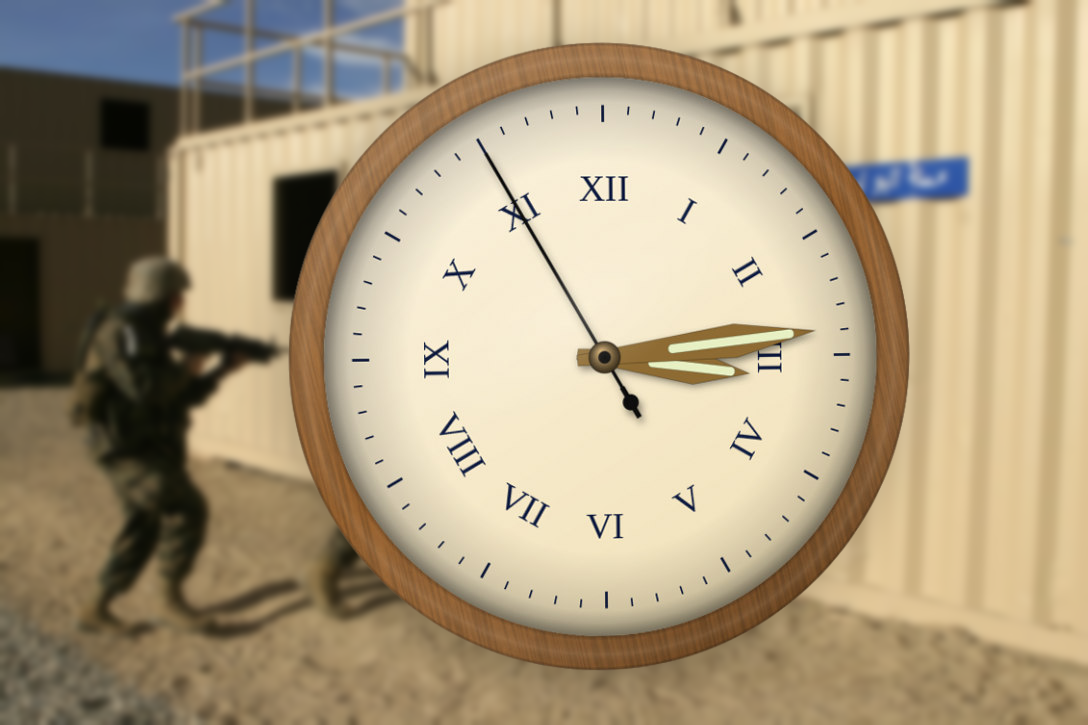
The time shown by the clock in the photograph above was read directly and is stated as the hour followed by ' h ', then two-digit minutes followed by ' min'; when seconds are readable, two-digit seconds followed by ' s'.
3 h 13 min 55 s
